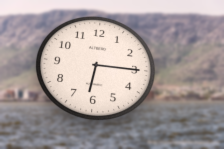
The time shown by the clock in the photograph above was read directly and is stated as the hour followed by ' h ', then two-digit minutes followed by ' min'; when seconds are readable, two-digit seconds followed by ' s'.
6 h 15 min
